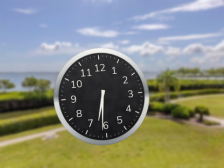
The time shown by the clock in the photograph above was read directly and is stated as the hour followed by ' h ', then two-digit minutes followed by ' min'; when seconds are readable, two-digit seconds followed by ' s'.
6 h 31 min
